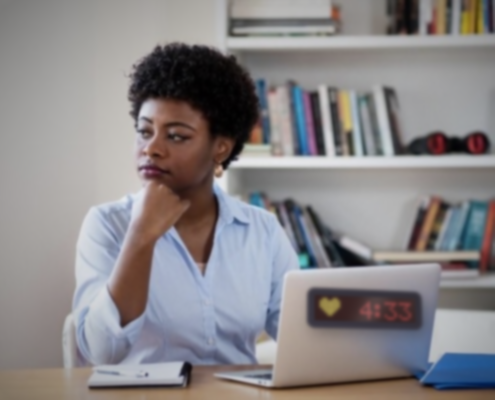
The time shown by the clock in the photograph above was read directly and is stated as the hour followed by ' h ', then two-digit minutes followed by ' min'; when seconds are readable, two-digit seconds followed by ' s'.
4 h 33 min
